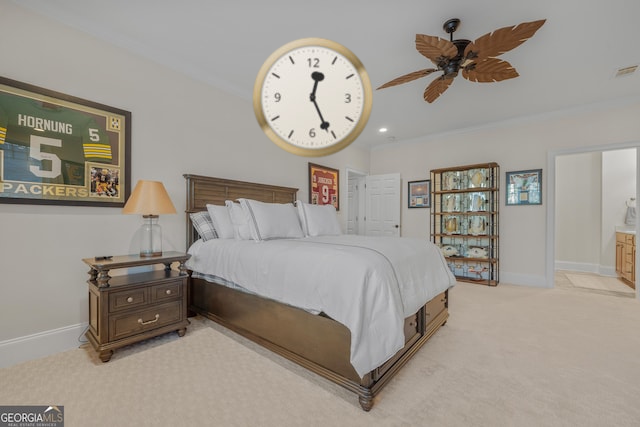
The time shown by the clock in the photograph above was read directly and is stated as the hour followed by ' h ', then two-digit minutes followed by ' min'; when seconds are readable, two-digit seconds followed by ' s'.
12 h 26 min
